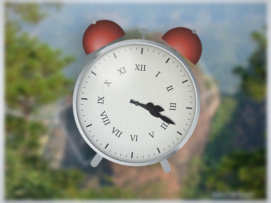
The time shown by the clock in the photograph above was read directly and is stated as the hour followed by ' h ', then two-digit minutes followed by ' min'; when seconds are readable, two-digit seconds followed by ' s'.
3 h 19 min
